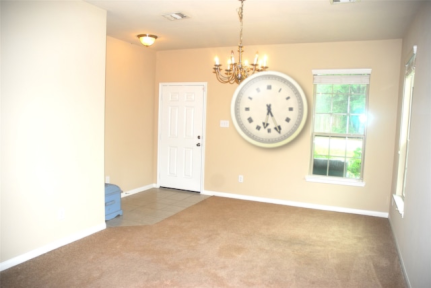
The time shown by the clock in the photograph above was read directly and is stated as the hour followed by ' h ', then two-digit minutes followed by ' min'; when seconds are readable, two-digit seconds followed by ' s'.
6 h 26 min
